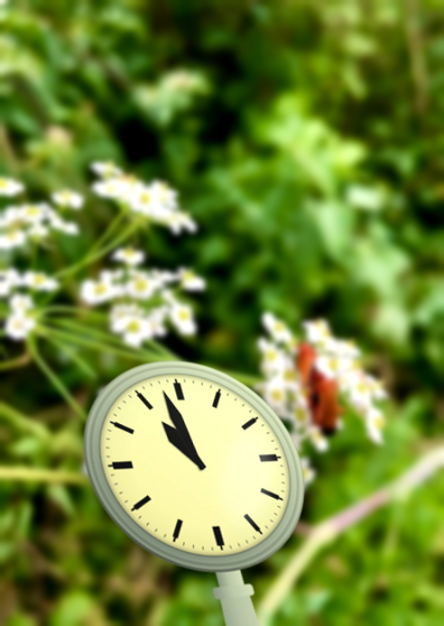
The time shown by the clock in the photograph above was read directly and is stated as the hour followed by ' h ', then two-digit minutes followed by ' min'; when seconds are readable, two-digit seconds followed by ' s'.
10 h 58 min
